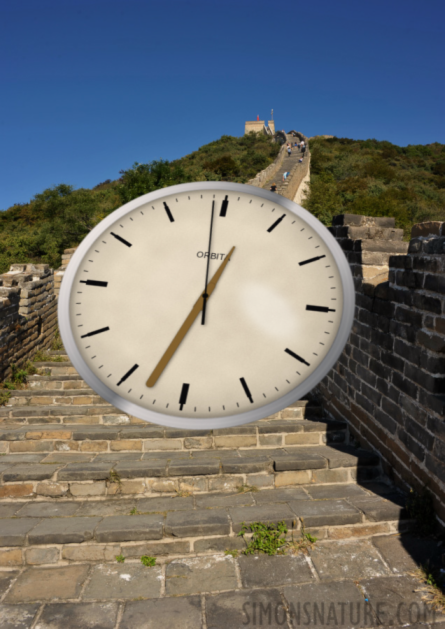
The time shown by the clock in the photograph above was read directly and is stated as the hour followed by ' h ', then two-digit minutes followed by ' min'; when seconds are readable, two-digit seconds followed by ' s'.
12 h 32 min 59 s
